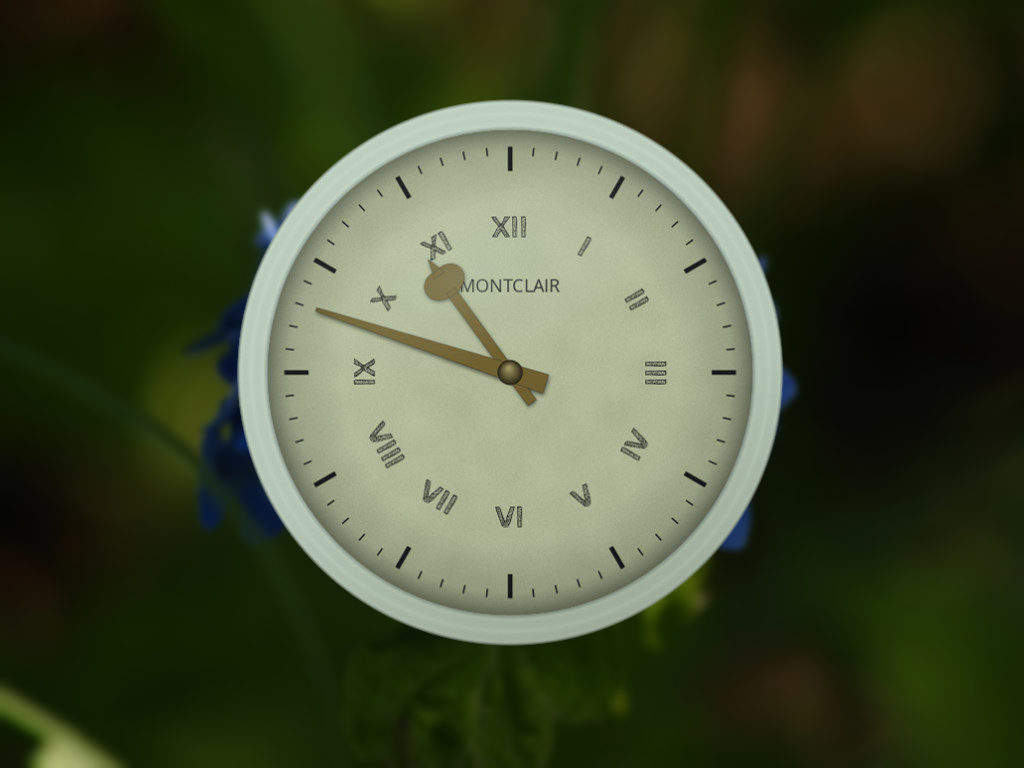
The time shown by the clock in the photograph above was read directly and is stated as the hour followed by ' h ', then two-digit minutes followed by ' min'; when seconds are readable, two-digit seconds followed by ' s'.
10 h 48 min
